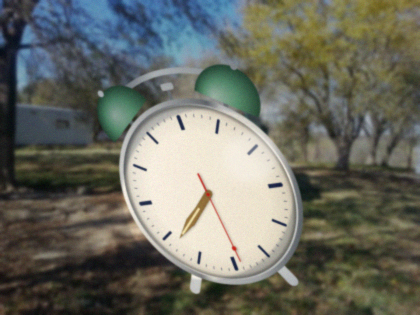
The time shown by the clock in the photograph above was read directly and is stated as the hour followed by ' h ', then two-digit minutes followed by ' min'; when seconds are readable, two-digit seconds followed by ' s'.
7 h 38 min 29 s
